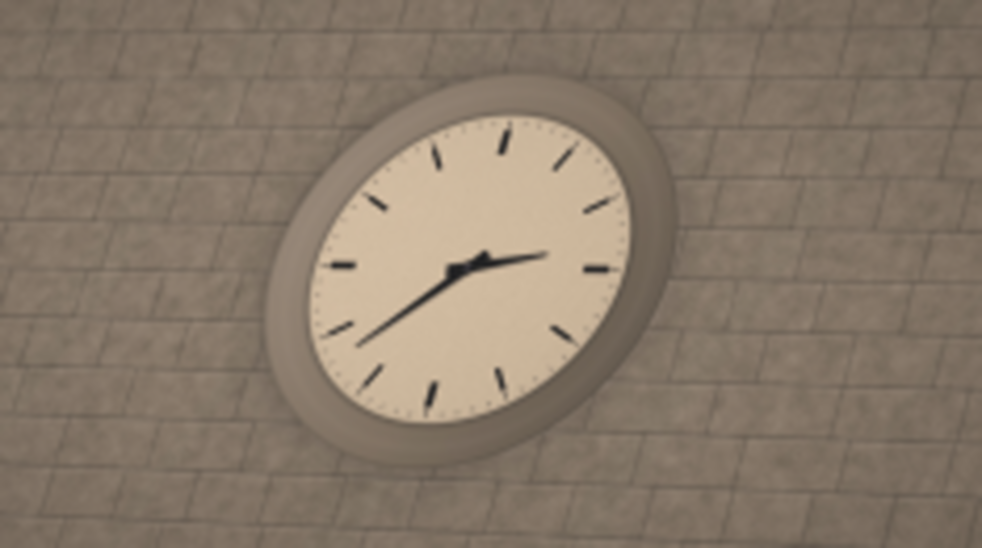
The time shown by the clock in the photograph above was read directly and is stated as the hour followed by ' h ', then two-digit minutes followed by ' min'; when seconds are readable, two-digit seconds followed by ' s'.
2 h 38 min
